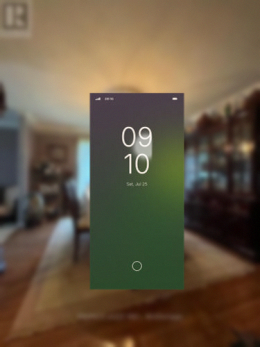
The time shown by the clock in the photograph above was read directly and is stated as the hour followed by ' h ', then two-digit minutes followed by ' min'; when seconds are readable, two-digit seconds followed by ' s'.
9 h 10 min
